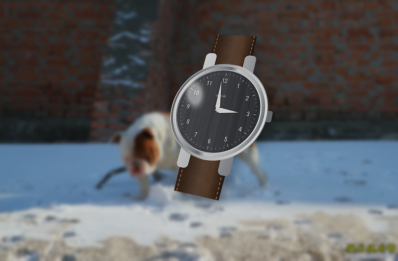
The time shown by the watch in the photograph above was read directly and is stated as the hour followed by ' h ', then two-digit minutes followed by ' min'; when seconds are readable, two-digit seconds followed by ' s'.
2 h 59 min
